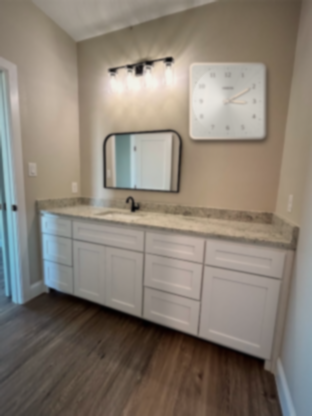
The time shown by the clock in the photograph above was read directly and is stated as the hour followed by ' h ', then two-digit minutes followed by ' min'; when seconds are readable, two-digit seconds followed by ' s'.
3 h 10 min
